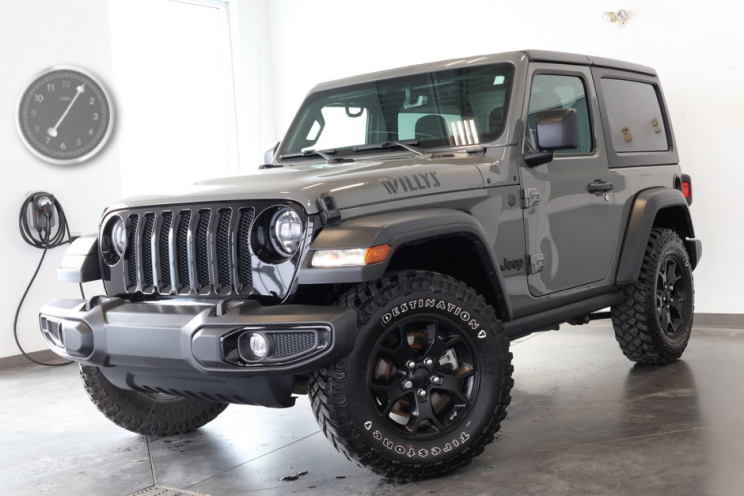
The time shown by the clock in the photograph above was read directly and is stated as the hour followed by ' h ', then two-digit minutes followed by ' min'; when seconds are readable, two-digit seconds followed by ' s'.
7 h 05 min
